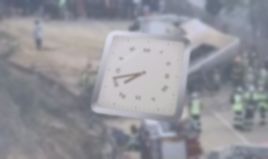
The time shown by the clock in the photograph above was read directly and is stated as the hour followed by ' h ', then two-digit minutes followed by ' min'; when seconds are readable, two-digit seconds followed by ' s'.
7 h 42 min
